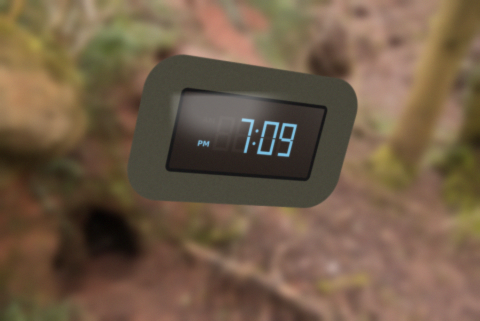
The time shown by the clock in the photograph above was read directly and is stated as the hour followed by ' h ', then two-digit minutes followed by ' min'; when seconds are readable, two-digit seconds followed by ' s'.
7 h 09 min
